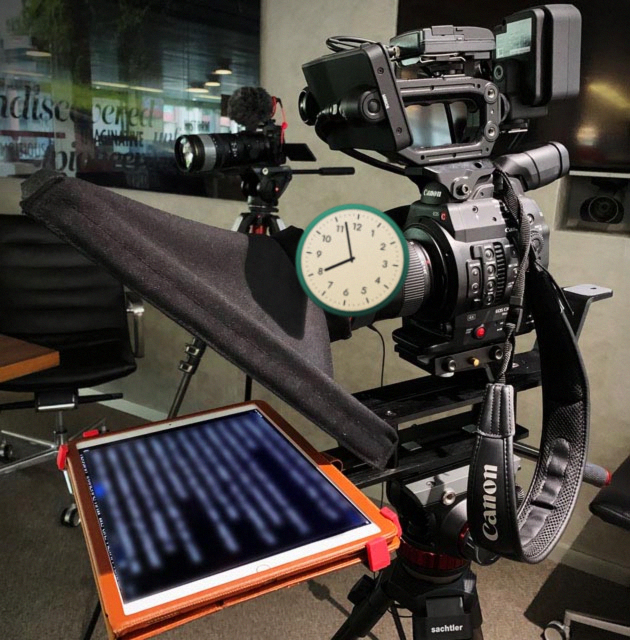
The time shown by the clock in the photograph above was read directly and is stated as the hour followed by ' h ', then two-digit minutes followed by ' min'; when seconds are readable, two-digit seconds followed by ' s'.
7 h 57 min
